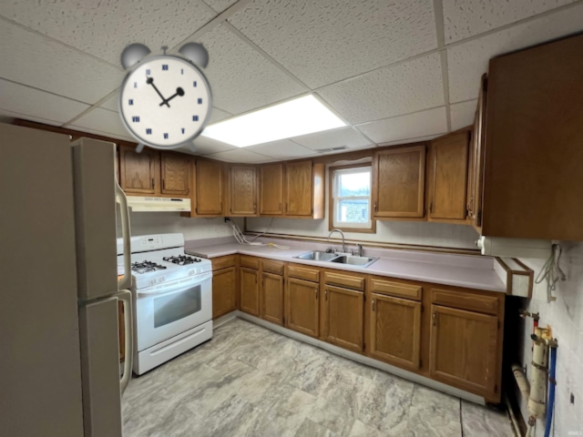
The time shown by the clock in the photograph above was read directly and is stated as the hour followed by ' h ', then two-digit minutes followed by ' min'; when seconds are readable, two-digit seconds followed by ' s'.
1 h 54 min
